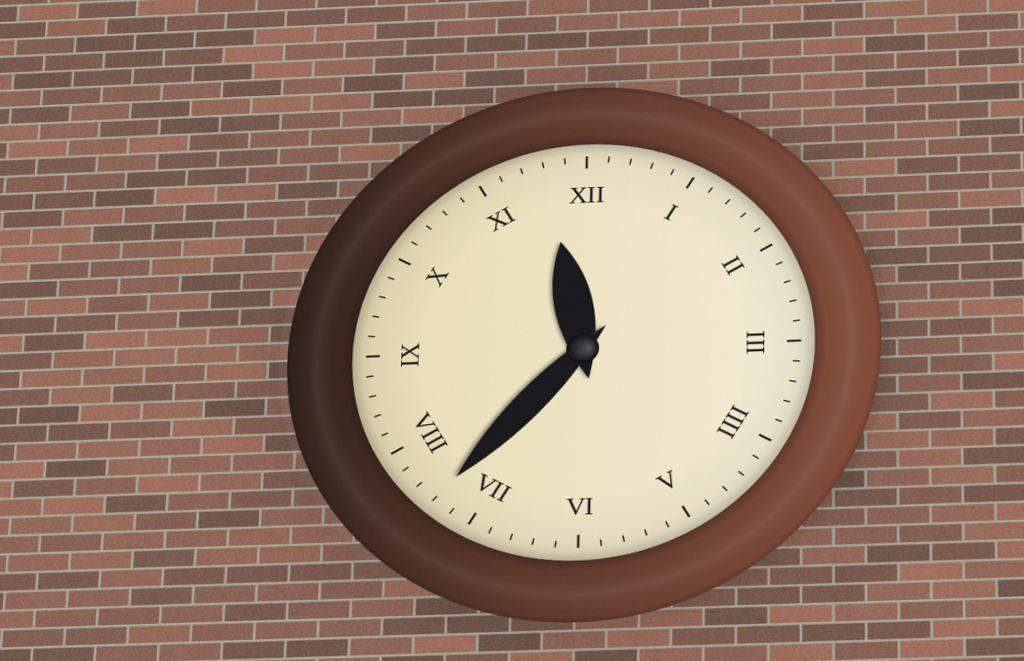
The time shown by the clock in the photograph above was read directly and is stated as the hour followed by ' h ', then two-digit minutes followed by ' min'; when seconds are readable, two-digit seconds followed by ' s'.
11 h 37 min
